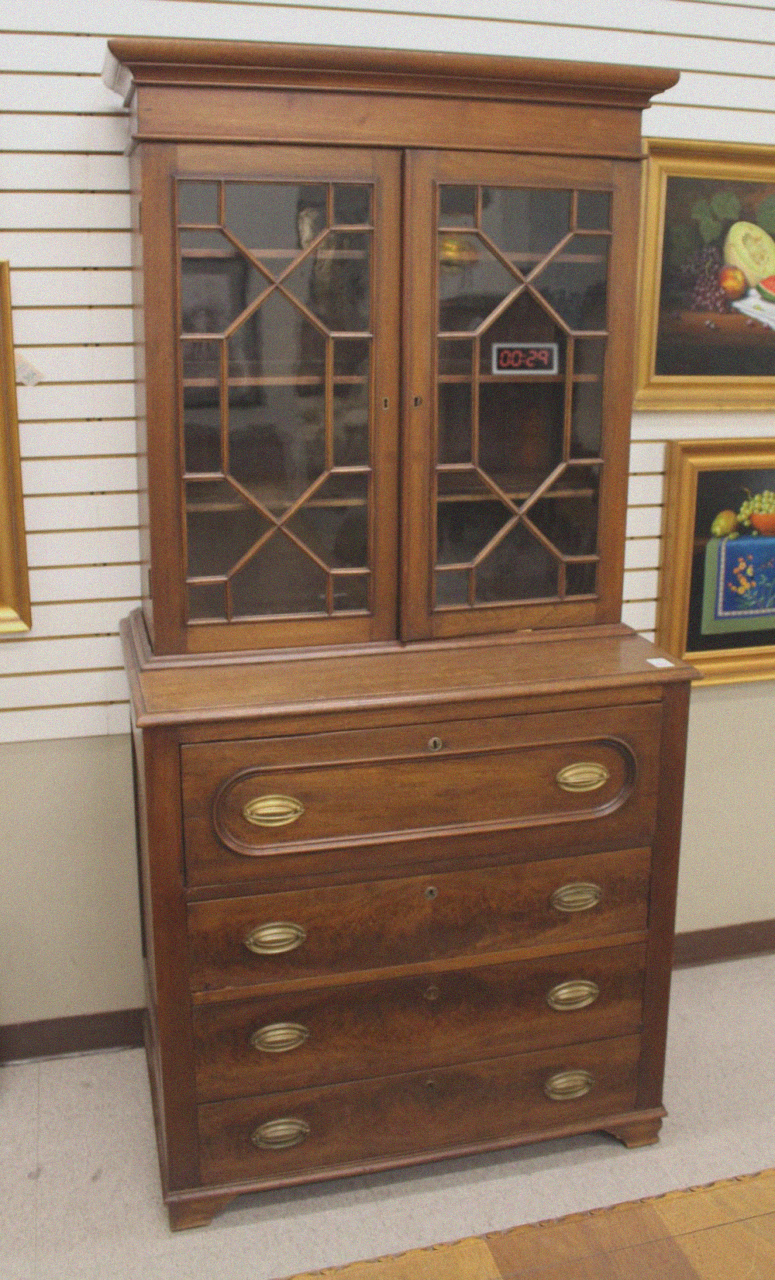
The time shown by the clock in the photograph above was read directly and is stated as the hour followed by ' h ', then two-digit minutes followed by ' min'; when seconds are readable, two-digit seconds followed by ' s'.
0 h 29 min
